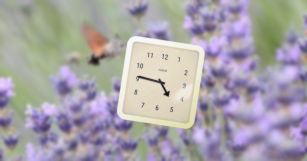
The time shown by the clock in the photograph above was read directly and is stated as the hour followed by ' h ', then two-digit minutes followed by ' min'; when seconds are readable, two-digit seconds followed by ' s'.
4 h 46 min
